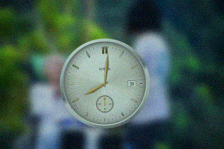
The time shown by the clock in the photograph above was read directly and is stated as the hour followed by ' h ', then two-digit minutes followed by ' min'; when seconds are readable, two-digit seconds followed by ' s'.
8 h 01 min
